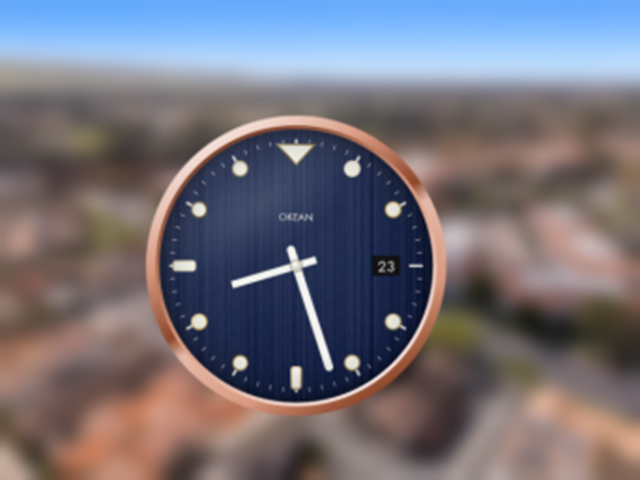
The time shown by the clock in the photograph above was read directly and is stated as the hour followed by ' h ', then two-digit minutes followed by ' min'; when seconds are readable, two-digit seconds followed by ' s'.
8 h 27 min
